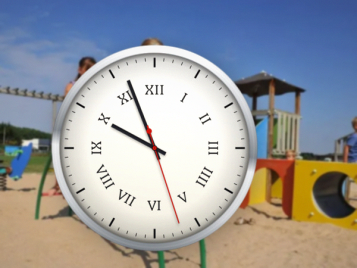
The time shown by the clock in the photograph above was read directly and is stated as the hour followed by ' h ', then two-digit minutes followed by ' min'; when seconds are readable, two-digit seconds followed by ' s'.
9 h 56 min 27 s
